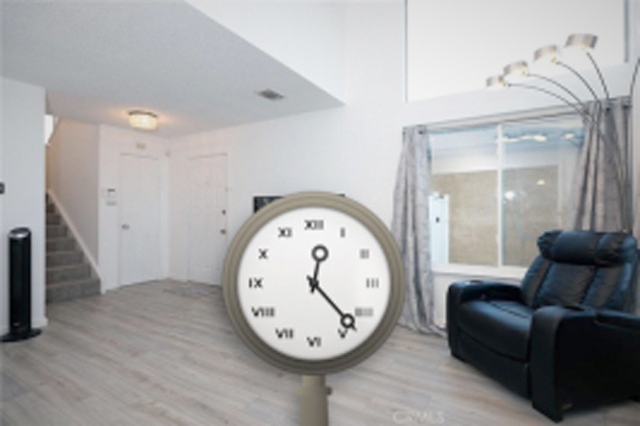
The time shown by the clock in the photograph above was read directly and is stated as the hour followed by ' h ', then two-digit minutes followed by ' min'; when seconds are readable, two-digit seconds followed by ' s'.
12 h 23 min
